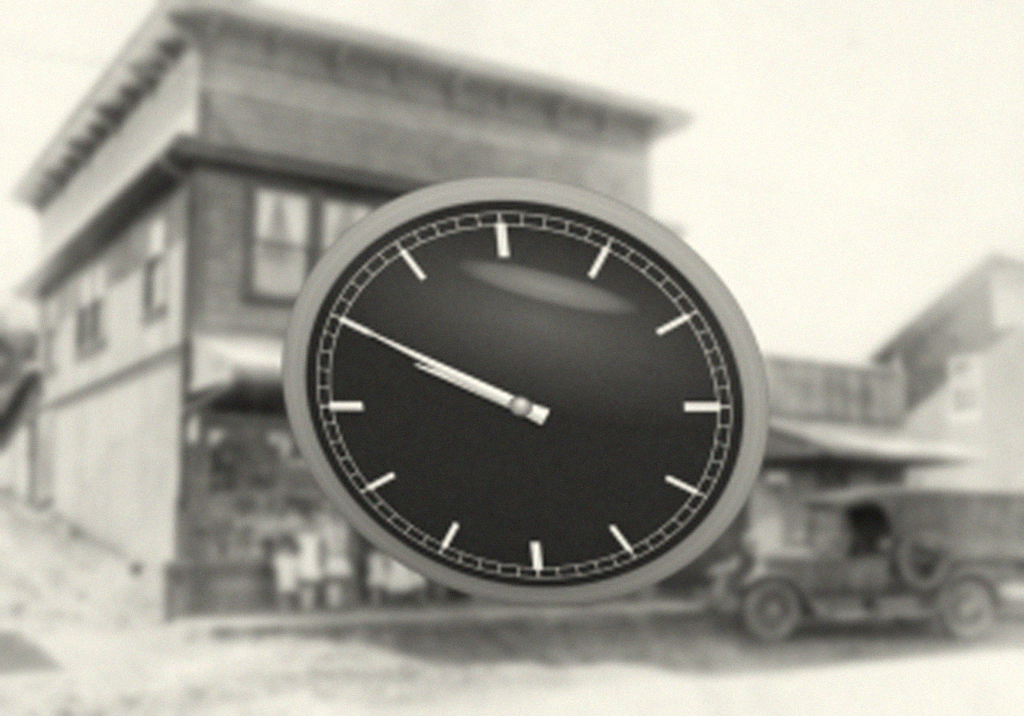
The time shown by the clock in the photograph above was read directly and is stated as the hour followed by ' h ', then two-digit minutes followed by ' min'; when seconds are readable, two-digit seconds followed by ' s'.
9 h 50 min
